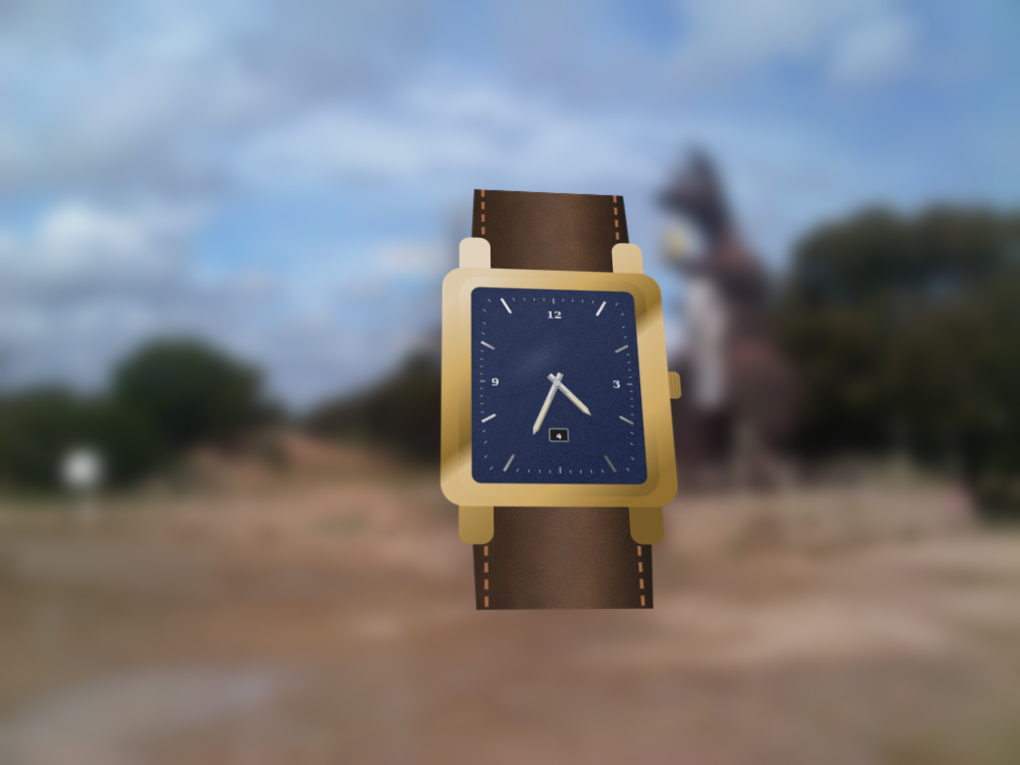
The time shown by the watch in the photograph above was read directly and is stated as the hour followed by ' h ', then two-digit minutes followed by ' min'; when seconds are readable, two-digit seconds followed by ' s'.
4 h 34 min
